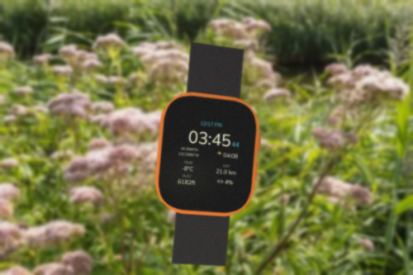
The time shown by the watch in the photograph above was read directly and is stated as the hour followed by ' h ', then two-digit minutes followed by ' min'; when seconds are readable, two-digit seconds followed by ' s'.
3 h 45 min
